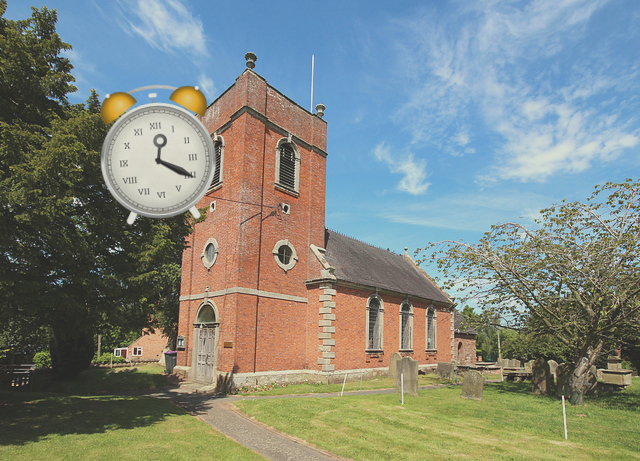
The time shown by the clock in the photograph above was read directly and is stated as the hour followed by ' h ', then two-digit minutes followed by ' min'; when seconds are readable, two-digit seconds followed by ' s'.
12 h 20 min
